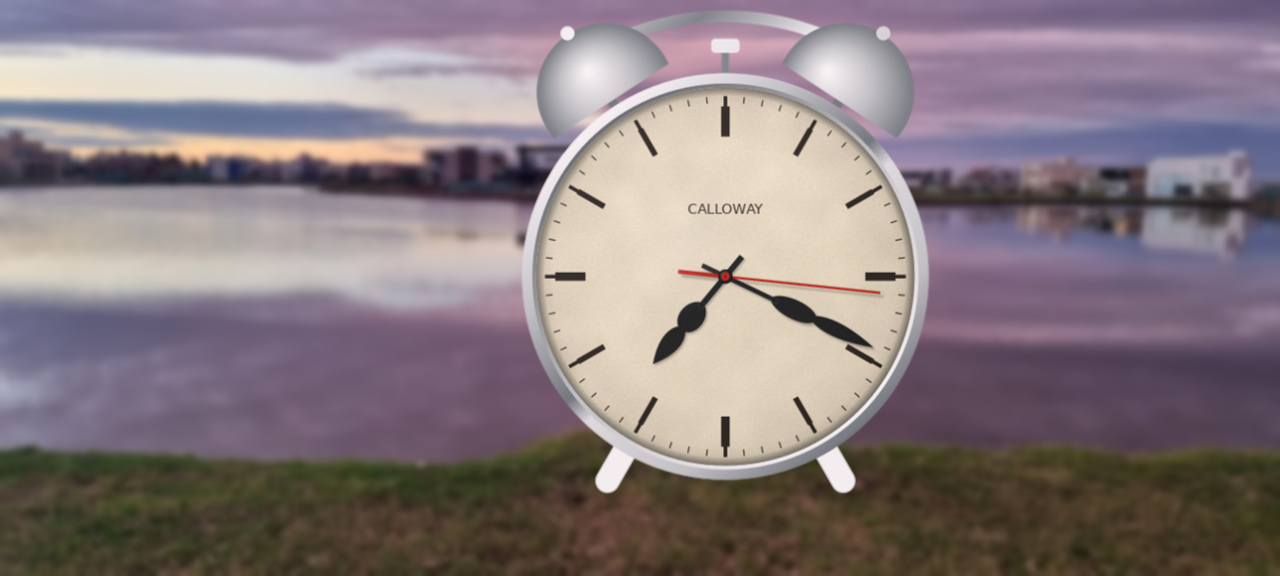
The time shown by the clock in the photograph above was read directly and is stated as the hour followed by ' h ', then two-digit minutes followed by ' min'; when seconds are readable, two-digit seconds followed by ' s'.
7 h 19 min 16 s
